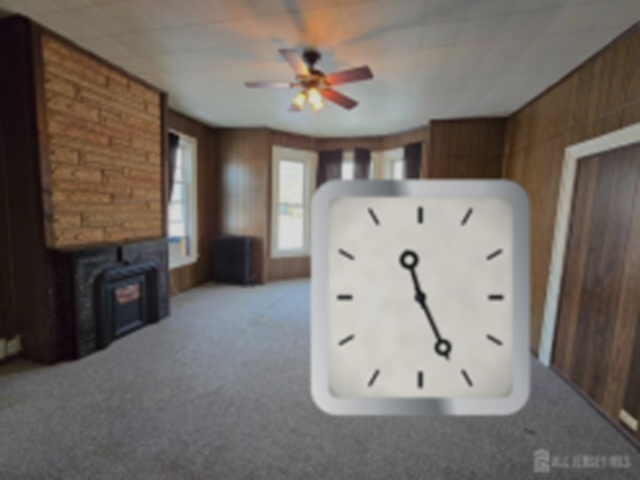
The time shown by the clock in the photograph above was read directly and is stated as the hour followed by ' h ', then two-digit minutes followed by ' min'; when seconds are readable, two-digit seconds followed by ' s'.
11 h 26 min
